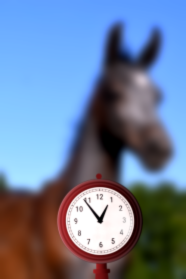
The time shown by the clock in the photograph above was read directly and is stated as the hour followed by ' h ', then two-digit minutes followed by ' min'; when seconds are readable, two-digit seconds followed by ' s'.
12 h 54 min
